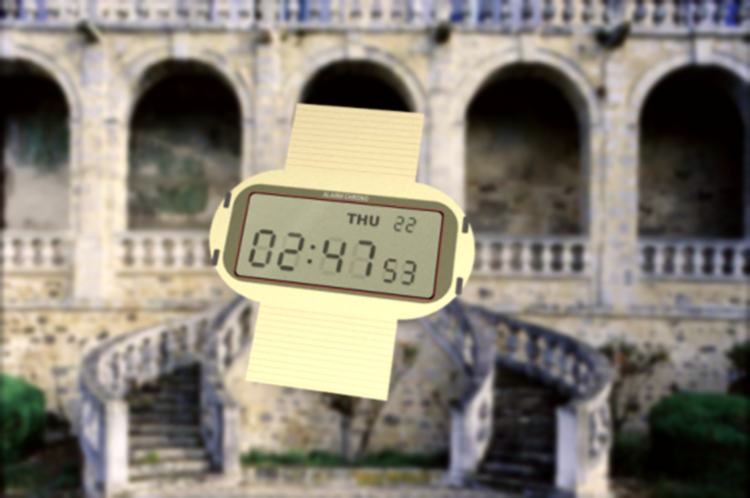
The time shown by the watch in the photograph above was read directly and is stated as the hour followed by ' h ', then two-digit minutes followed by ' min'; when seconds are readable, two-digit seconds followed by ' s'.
2 h 47 min 53 s
